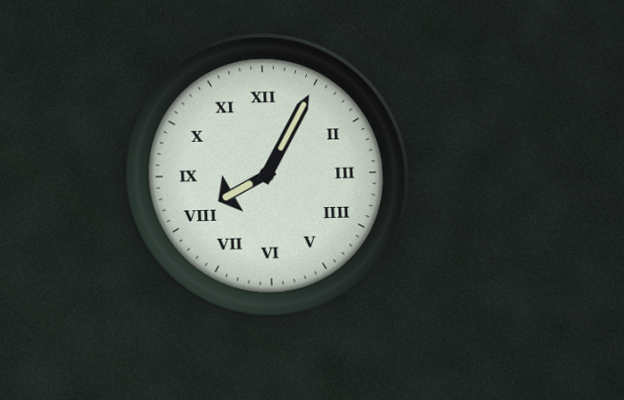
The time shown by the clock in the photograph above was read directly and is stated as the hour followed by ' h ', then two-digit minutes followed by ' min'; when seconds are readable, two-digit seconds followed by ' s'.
8 h 05 min
